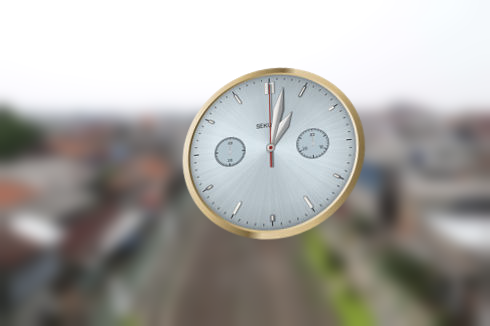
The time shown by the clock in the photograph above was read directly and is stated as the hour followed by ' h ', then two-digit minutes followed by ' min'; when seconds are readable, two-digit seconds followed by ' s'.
1 h 02 min
